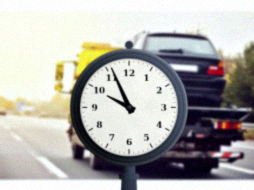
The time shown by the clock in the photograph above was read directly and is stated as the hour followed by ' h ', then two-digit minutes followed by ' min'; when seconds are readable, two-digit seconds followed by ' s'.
9 h 56 min
